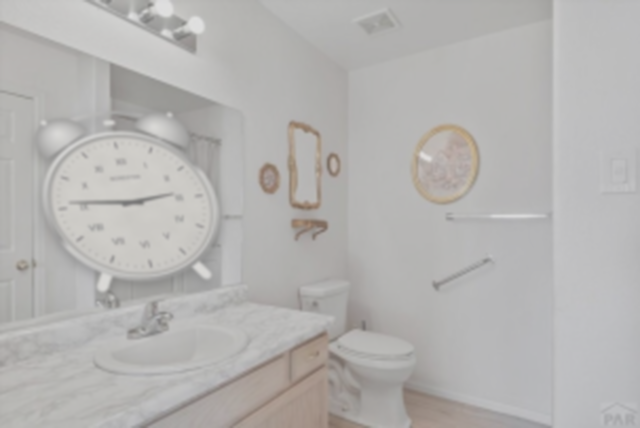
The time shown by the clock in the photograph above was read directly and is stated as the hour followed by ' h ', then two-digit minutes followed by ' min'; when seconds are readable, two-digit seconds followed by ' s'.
2 h 46 min
